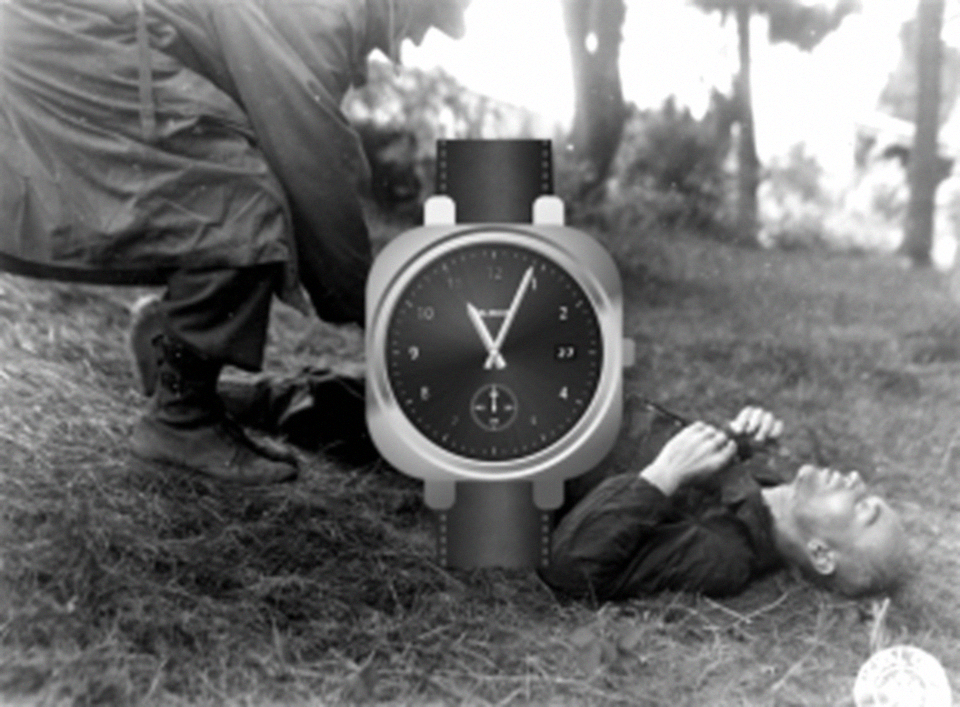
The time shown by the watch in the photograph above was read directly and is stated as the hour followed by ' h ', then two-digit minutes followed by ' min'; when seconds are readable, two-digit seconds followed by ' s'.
11 h 04 min
